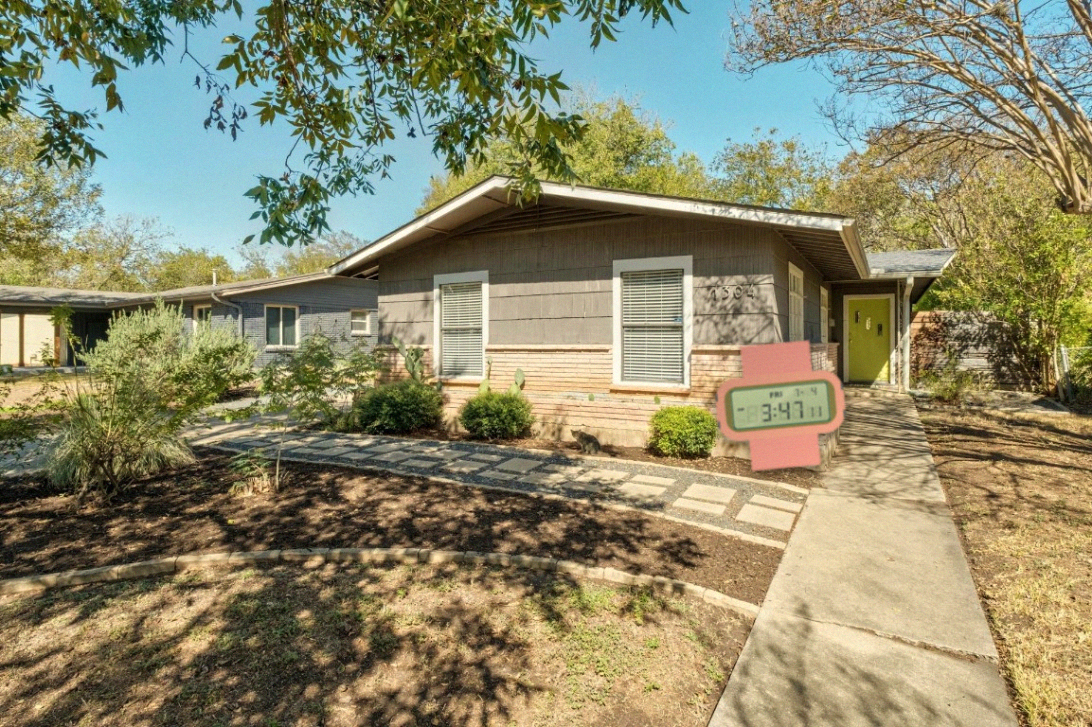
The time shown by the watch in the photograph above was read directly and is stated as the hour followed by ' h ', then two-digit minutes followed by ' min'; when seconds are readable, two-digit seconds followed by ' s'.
3 h 47 min 11 s
